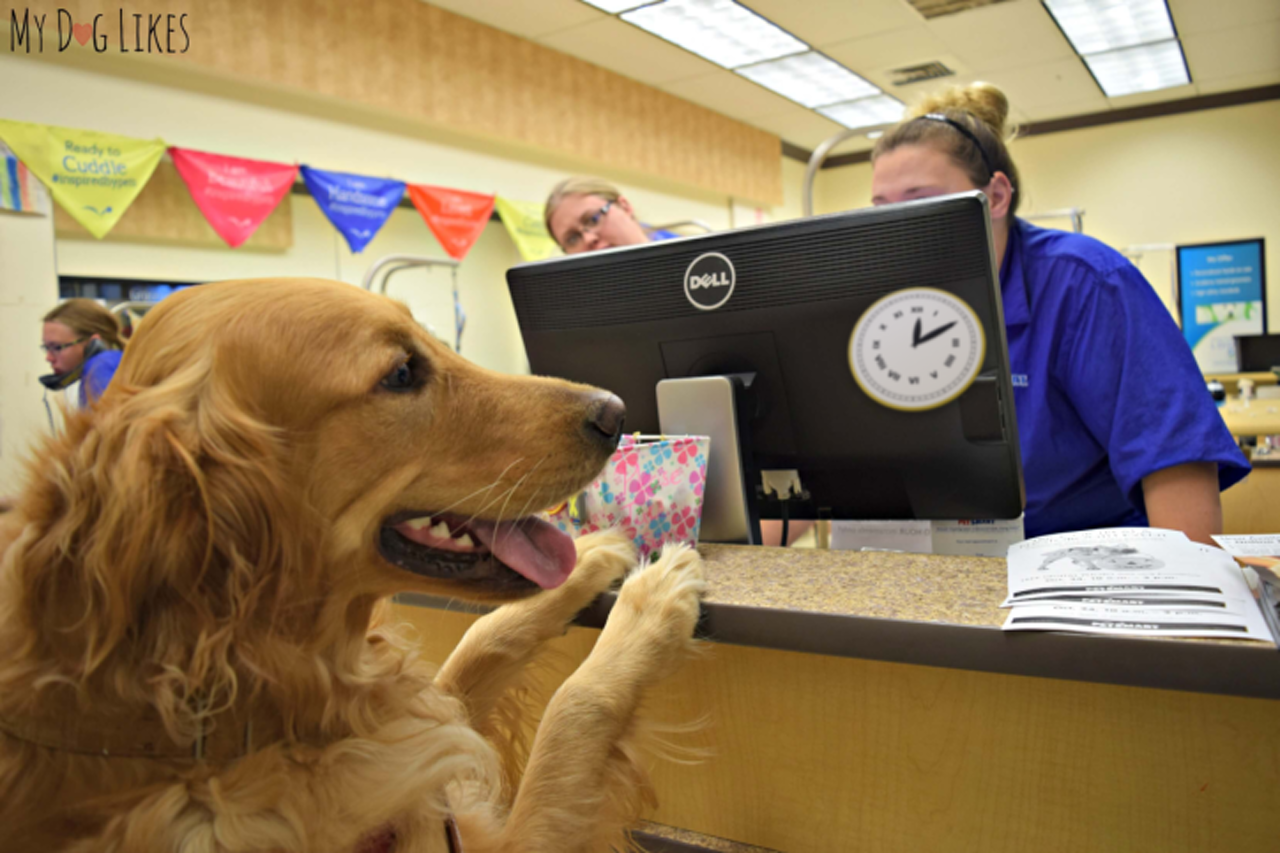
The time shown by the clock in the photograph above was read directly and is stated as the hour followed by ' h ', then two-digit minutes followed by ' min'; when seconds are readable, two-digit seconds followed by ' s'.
12 h 10 min
